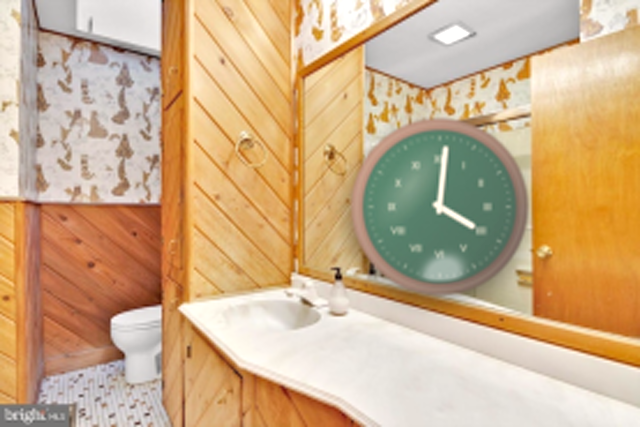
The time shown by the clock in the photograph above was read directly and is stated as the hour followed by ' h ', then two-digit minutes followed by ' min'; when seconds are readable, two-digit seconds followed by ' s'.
4 h 01 min
